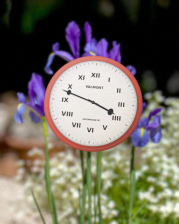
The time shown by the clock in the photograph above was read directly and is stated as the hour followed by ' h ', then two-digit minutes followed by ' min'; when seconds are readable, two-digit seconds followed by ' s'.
3 h 48 min
